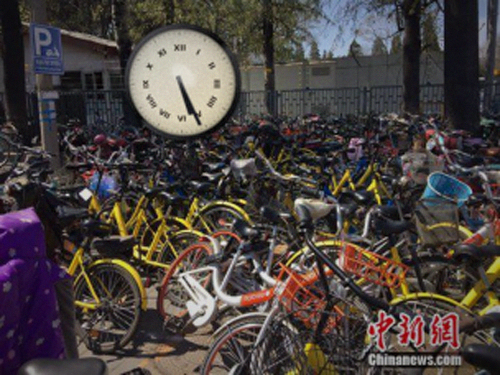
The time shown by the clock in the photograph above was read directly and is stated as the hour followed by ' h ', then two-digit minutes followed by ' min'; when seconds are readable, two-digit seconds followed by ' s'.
5 h 26 min
